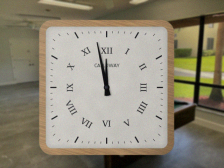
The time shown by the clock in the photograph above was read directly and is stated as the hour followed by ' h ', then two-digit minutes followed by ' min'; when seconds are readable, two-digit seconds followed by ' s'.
11 h 58 min
